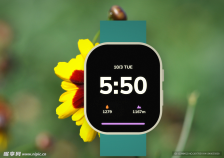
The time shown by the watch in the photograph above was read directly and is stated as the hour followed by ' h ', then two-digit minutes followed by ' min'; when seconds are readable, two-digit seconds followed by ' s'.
5 h 50 min
